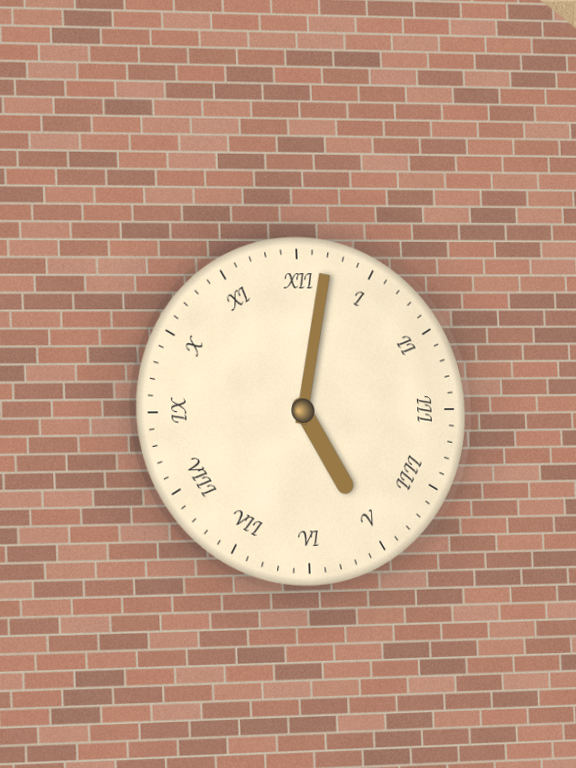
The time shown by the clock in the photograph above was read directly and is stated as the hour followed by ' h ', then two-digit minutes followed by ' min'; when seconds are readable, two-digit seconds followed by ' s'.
5 h 02 min
